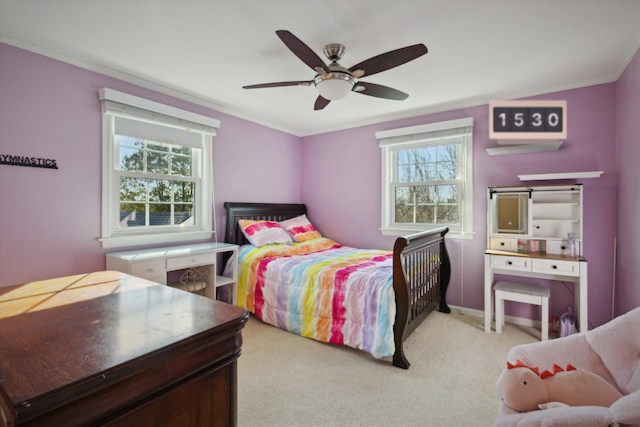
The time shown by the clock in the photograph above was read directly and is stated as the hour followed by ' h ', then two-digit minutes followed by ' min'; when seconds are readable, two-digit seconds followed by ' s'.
15 h 30 min
